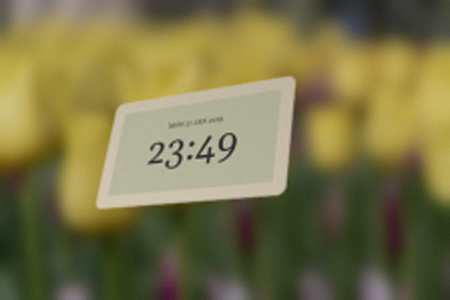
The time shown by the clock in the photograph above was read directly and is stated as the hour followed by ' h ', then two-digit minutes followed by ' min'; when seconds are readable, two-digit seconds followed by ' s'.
23 h 49 min
